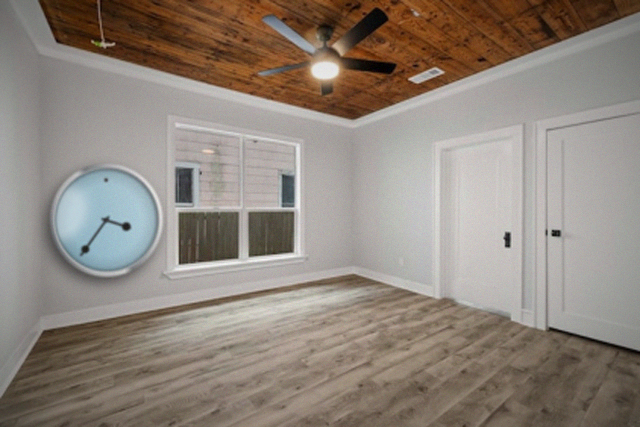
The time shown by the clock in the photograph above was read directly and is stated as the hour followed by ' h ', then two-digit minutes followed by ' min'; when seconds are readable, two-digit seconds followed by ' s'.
3 h 36 min
